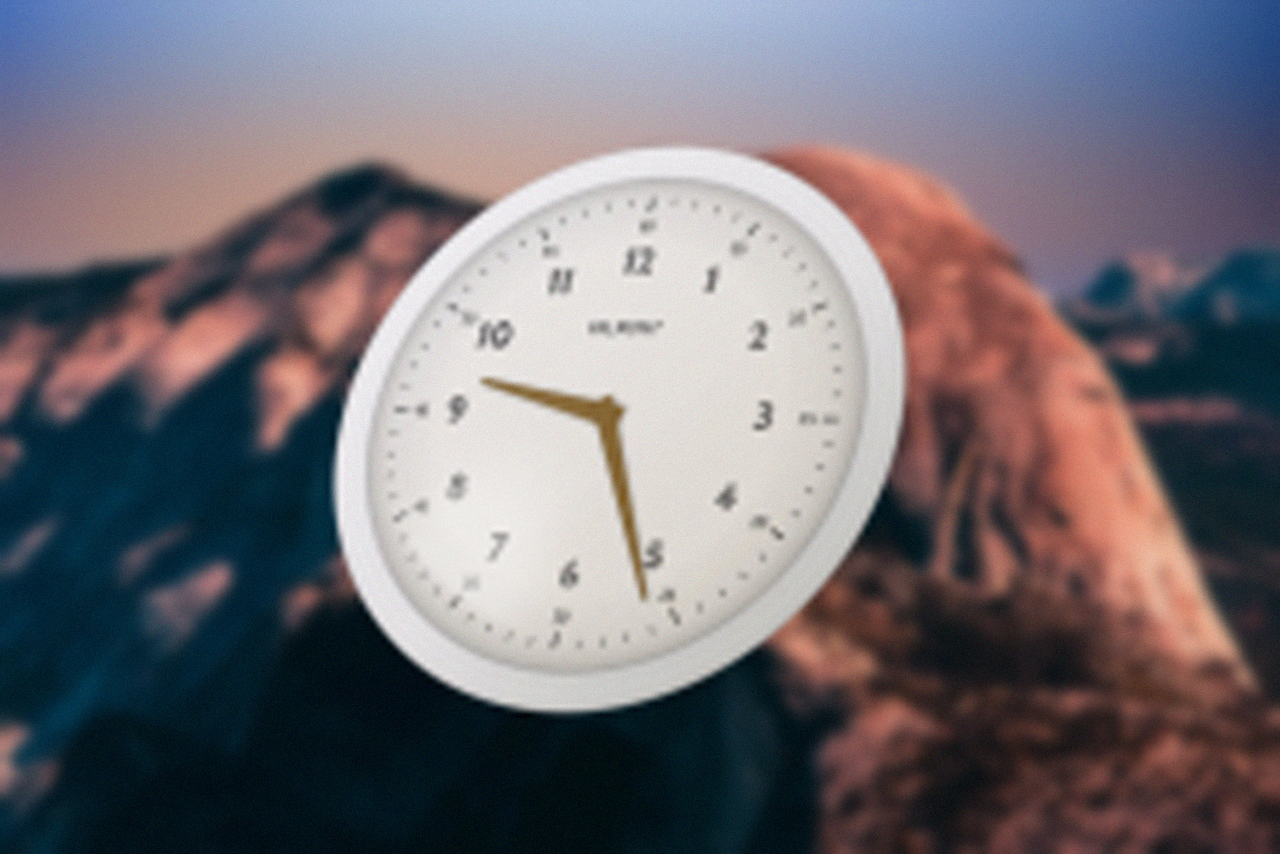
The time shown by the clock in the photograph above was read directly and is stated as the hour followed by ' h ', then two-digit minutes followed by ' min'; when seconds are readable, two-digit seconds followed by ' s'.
9 h 26 min
